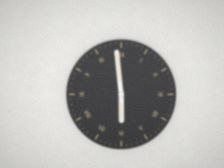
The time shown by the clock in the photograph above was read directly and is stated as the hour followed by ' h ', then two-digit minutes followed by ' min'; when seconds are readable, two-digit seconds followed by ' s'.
5 h 59 min
